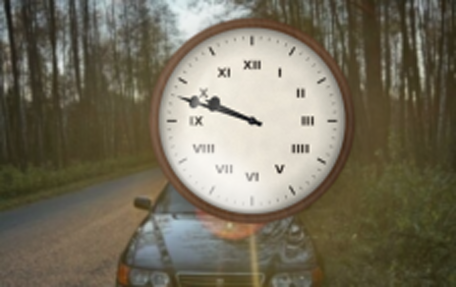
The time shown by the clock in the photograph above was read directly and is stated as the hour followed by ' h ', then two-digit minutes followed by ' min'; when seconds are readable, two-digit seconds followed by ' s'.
9 h 48 min
